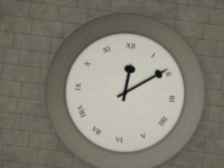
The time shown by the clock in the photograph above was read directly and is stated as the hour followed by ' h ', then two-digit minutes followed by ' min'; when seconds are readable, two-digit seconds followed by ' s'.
12 h 09 min
